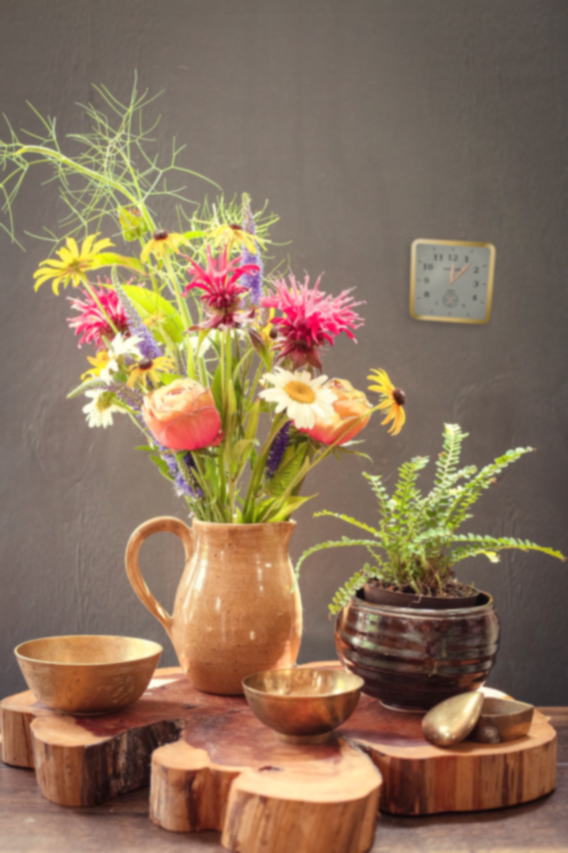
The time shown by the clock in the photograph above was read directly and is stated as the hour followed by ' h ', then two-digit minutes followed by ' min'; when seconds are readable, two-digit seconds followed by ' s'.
12 h 07 min
